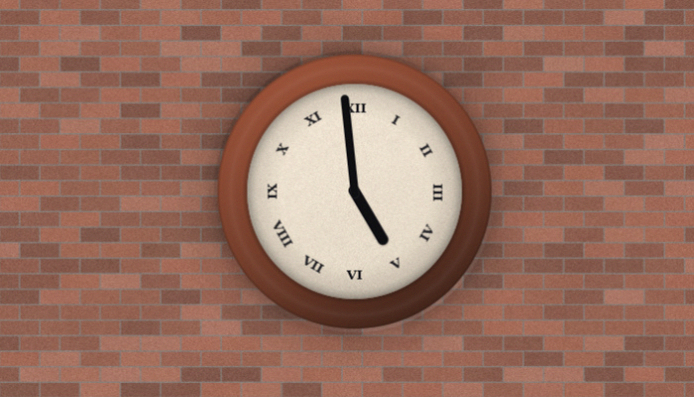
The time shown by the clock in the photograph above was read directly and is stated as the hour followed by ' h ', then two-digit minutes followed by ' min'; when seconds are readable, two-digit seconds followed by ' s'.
4 h 59 min
